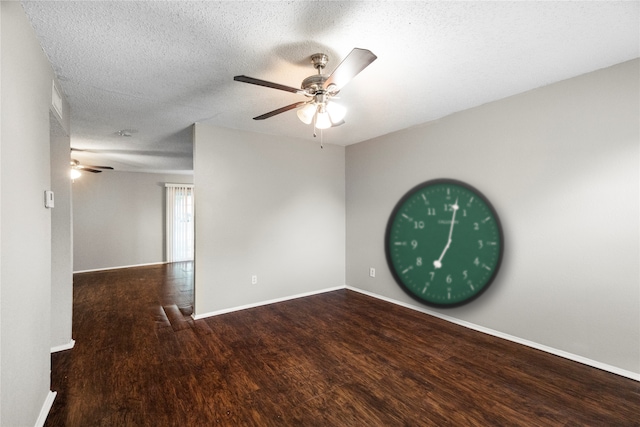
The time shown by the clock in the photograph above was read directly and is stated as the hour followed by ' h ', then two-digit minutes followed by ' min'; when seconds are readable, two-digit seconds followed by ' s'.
7 h 02 min
